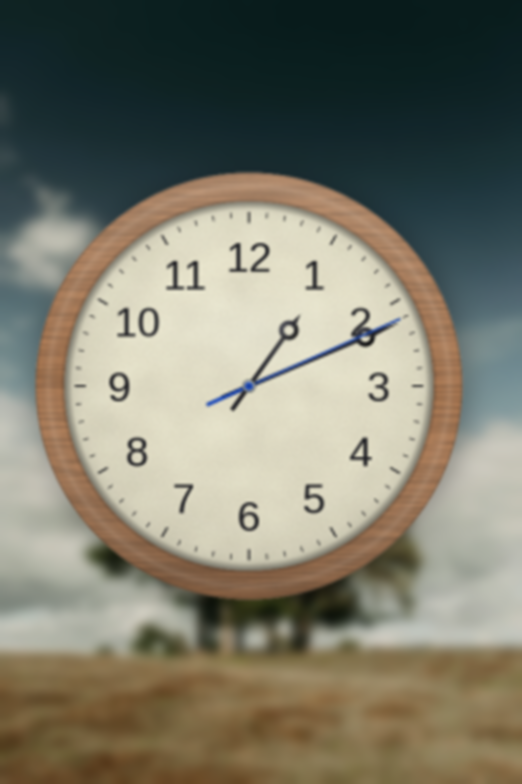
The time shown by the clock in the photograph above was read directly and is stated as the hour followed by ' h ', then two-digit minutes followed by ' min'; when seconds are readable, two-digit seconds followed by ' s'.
1 h 11 min 11 s
